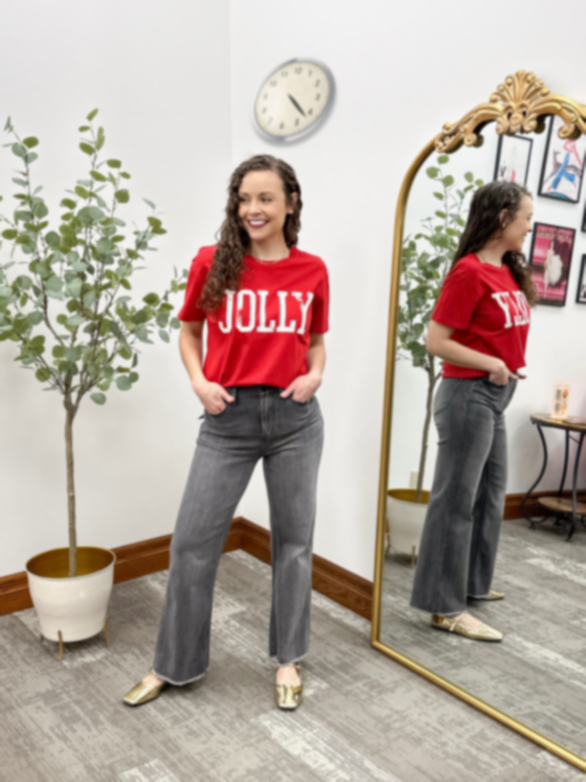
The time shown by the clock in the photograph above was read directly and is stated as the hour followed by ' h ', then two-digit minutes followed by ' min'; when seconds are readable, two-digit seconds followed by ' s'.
4 h 22 min
